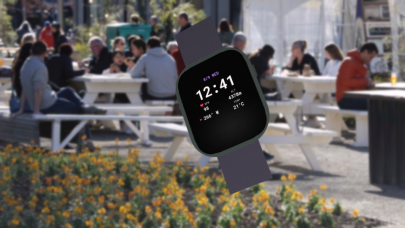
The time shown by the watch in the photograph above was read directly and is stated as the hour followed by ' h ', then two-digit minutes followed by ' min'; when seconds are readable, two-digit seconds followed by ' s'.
12 h 41 min
